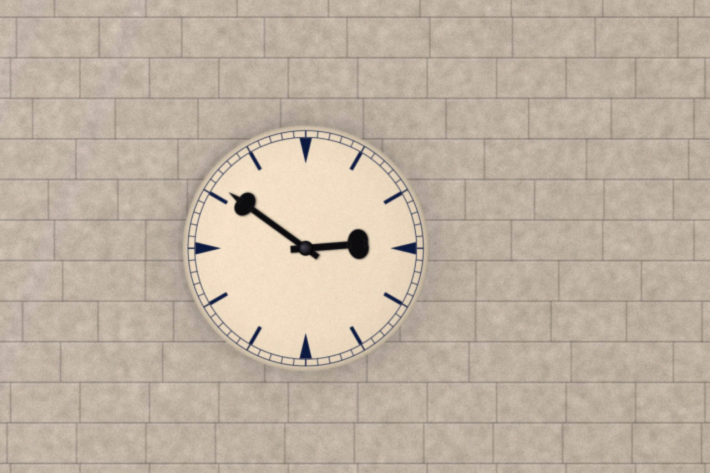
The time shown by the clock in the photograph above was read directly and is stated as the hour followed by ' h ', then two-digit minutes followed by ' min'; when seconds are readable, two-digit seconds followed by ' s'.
2 h 51 min
